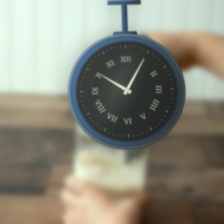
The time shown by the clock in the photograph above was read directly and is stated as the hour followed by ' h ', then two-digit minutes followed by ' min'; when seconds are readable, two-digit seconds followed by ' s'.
10 h 05 min
